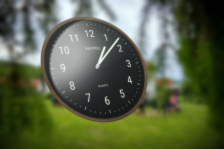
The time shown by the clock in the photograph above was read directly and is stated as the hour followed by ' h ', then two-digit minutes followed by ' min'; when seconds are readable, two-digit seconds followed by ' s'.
1 h 08 min
